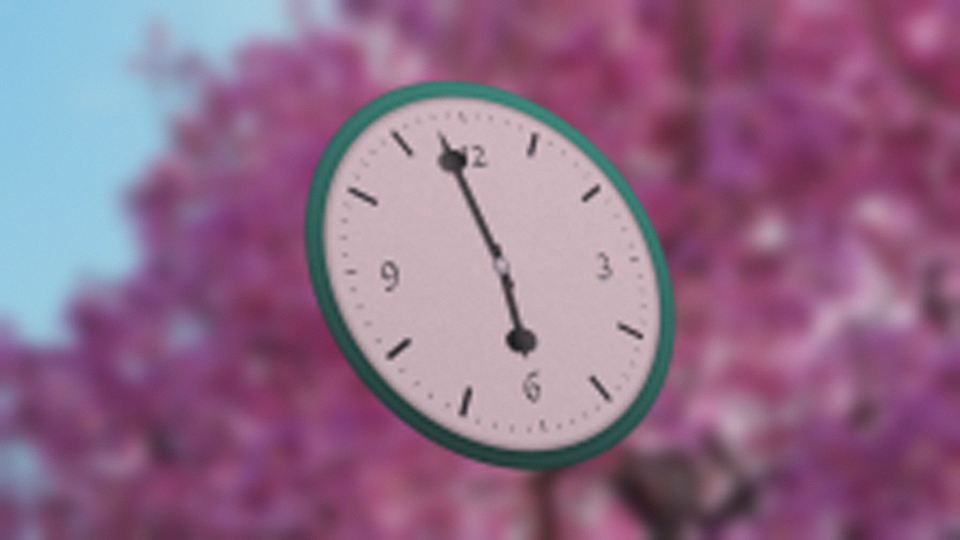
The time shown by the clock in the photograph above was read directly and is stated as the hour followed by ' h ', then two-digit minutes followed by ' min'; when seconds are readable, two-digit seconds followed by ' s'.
5 h 58 min
